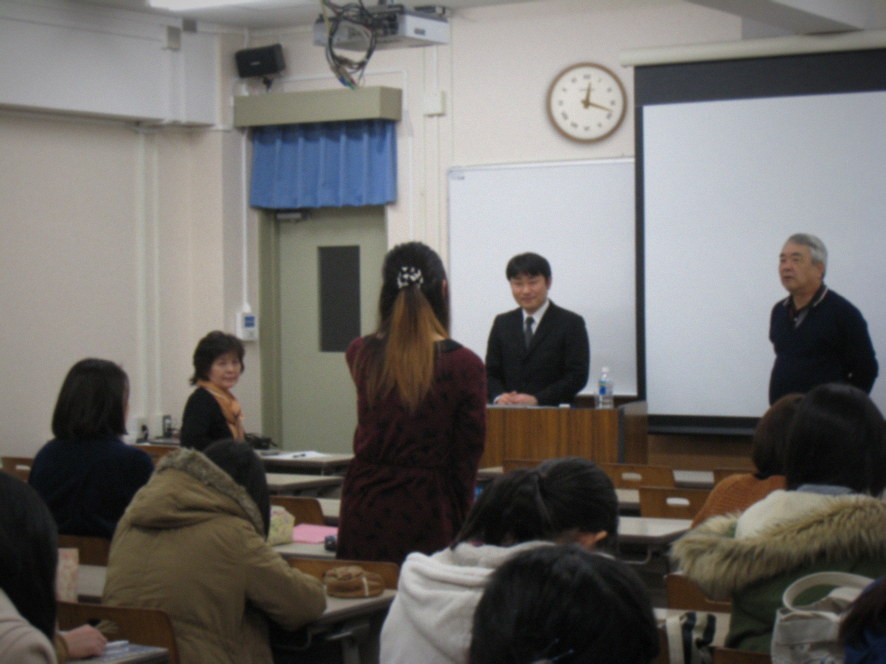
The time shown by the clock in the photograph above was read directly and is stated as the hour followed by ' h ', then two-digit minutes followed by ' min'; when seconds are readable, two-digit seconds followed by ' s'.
12 h 18 min
